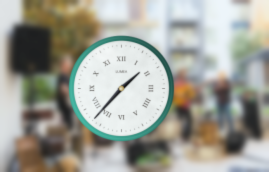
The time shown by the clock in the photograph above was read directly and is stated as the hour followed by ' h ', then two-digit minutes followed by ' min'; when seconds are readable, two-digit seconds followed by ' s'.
1 h 37 min
